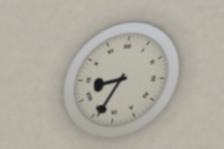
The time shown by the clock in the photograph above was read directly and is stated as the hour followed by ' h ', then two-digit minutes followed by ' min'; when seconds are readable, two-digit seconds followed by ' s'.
8 h 34 min
